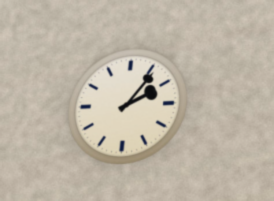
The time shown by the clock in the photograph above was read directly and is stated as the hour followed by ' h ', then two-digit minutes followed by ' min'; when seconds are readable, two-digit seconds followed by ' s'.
2 h 06 min
